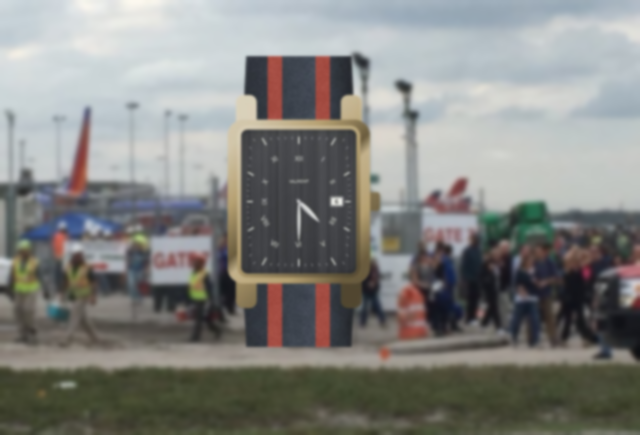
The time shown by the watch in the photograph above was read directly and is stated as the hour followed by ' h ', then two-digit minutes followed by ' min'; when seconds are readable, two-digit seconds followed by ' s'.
4 h 30 min
